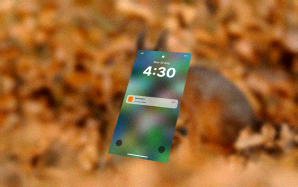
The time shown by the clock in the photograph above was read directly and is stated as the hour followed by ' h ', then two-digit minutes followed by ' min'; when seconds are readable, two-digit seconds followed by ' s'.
4 h 30 min
